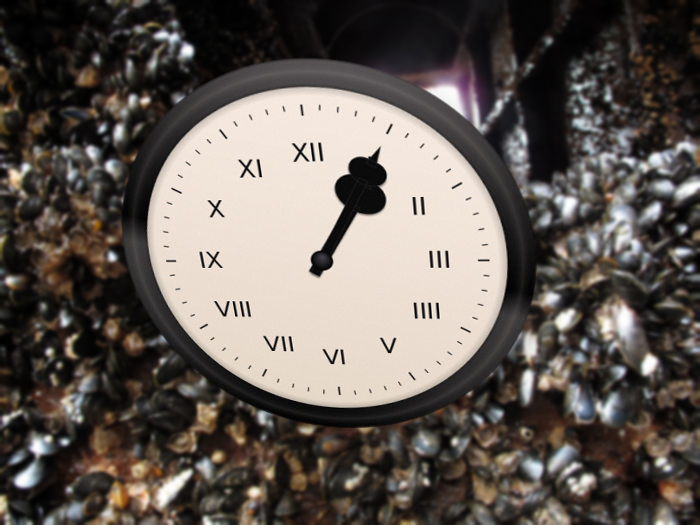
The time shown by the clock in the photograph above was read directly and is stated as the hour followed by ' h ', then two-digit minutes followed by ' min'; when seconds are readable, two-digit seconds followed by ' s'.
1 h 05 min
